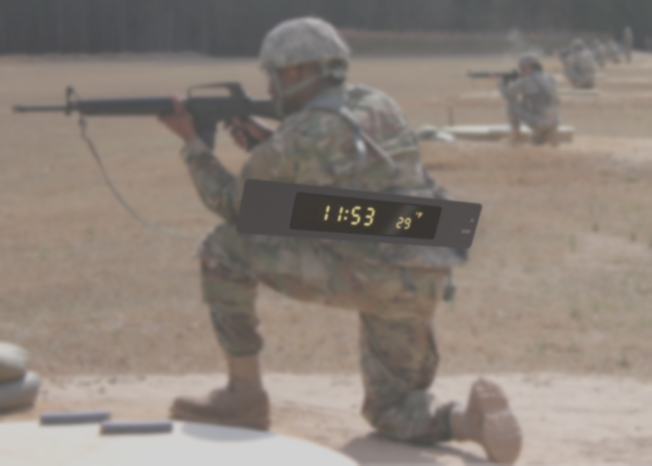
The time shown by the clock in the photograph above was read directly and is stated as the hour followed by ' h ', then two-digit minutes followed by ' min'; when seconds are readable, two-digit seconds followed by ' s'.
11 h 53 min
